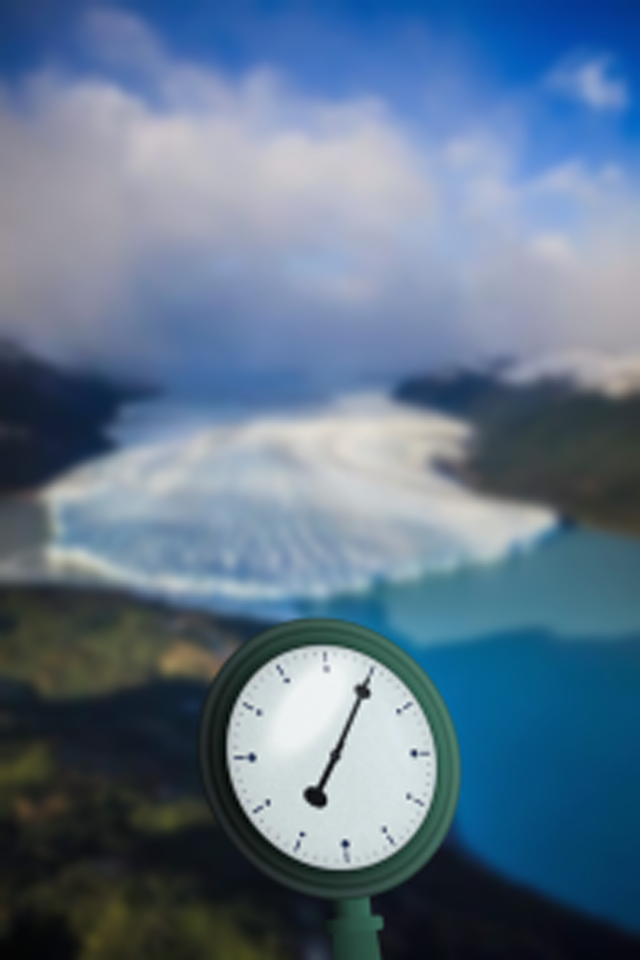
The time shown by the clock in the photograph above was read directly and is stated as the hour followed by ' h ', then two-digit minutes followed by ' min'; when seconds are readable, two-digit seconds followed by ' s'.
7 h 05 min
